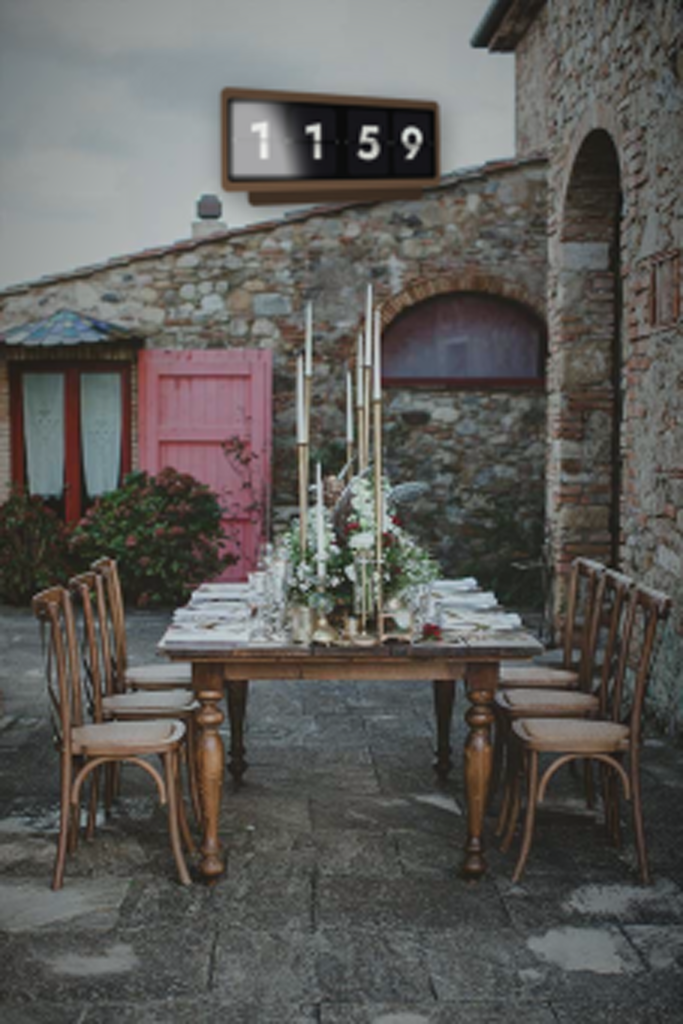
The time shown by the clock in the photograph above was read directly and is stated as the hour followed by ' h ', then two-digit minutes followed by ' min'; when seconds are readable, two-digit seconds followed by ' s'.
11 h 59 min
